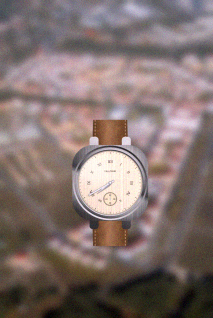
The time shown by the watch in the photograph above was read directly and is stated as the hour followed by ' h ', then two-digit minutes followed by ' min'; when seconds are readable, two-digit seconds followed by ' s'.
7 h 40 min
